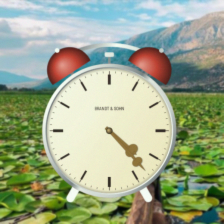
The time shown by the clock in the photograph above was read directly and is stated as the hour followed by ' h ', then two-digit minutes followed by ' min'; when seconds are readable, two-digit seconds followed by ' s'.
4 h 23 min
